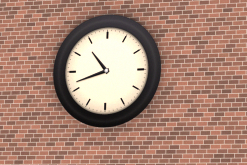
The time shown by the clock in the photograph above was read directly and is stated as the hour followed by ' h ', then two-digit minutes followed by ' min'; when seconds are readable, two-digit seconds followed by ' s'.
10 h 42 min
